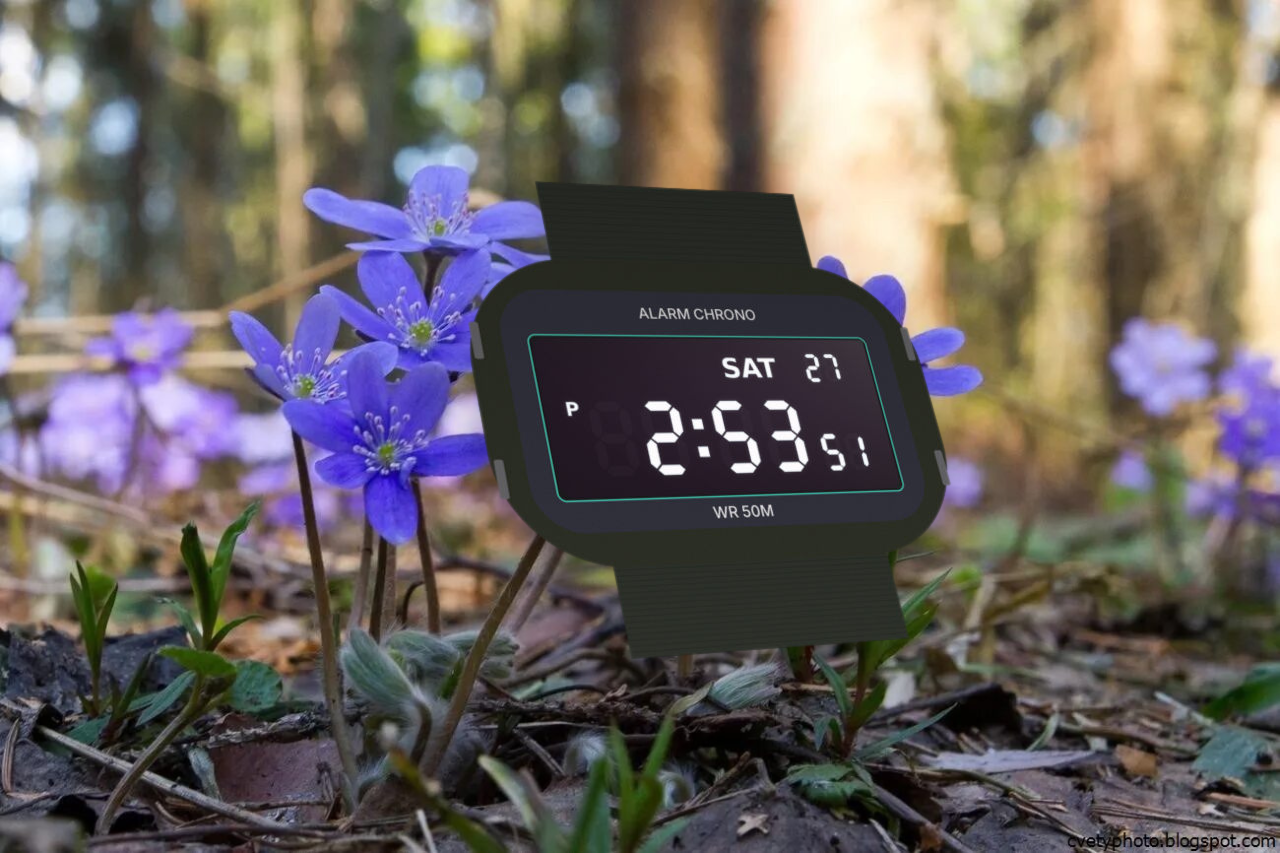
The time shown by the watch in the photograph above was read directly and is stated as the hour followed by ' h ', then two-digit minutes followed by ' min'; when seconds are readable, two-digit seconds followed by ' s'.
2 h 53 min 51 s
